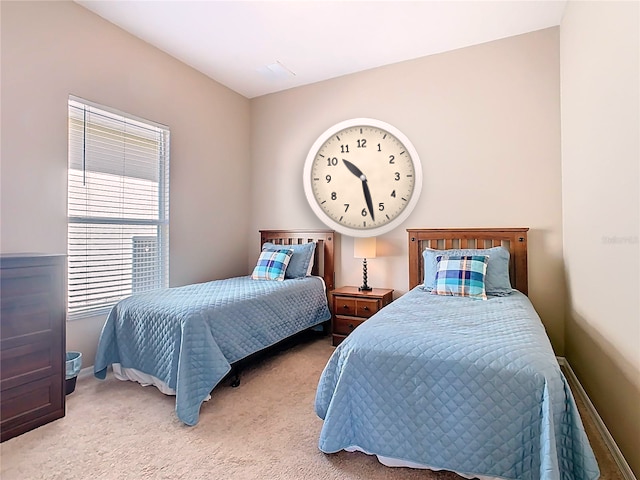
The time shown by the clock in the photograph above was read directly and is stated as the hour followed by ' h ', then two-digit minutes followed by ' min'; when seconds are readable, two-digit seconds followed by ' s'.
10 h 28 min
